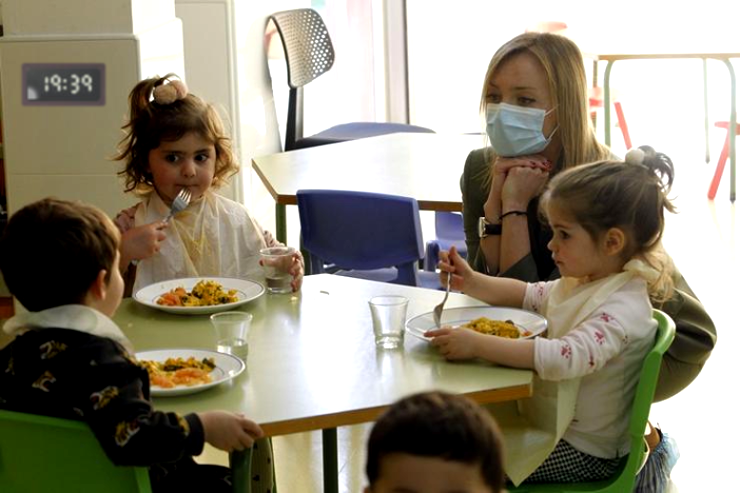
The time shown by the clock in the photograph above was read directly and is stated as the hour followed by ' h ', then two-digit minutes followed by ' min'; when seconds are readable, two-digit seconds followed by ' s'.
19 h 39 min
